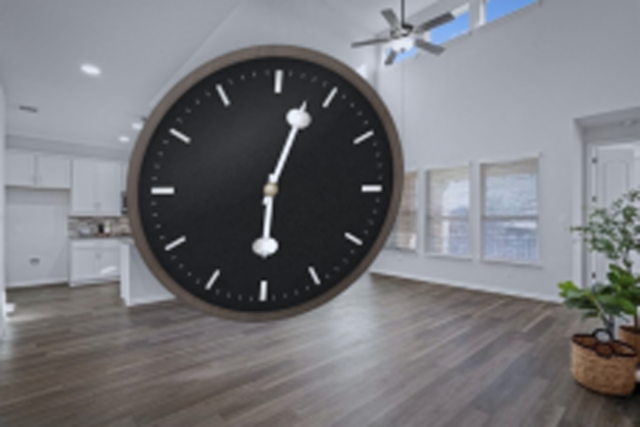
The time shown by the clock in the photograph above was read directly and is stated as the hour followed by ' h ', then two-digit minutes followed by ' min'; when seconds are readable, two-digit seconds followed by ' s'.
6 h 03 min
